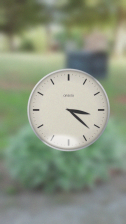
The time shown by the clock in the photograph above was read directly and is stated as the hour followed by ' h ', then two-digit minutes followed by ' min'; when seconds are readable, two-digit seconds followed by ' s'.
3 h 22 min
